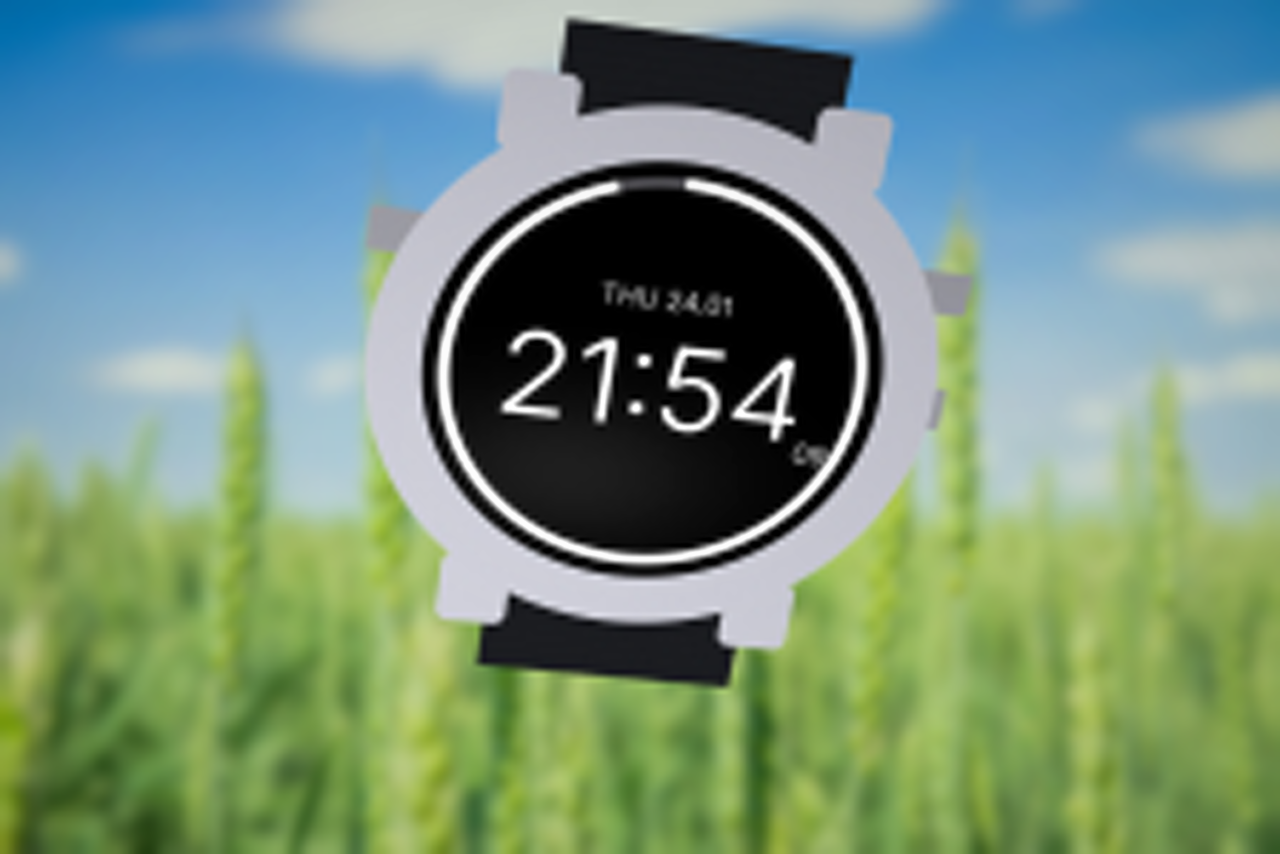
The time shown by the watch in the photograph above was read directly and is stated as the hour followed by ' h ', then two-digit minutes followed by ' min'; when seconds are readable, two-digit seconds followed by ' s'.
21 h 54 min
